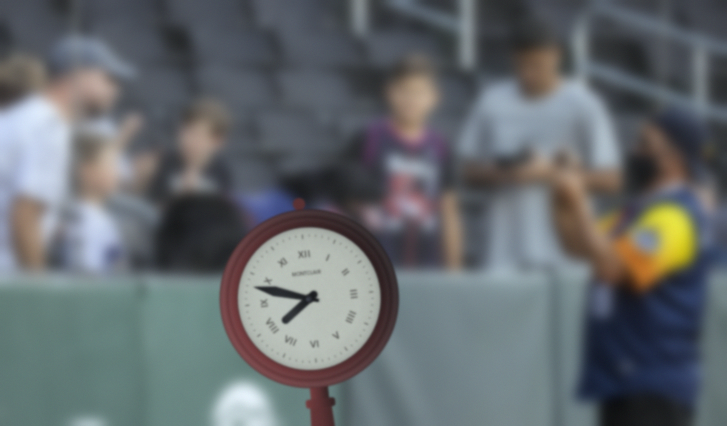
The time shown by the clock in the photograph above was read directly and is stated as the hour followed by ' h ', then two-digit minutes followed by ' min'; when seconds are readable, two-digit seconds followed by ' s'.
7 h 48 min
